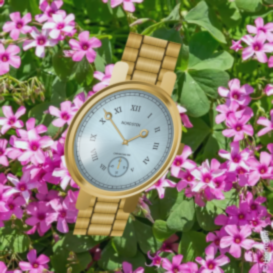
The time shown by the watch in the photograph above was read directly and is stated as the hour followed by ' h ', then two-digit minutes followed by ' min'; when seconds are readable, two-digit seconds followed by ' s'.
1 h 52 min
